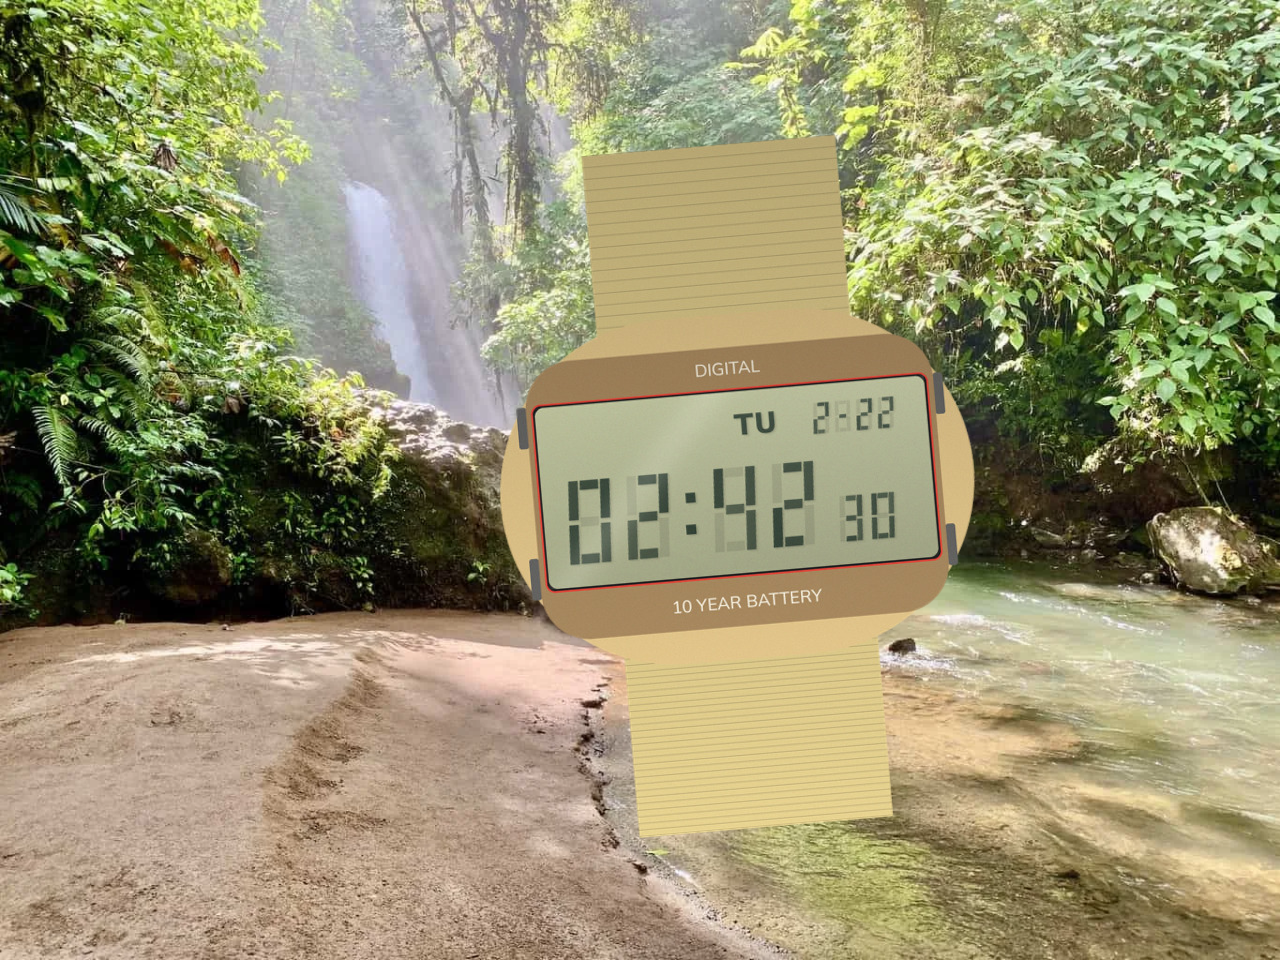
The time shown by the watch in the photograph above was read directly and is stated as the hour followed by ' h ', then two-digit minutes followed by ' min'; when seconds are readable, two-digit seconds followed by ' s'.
2 h 42 min 30 s
